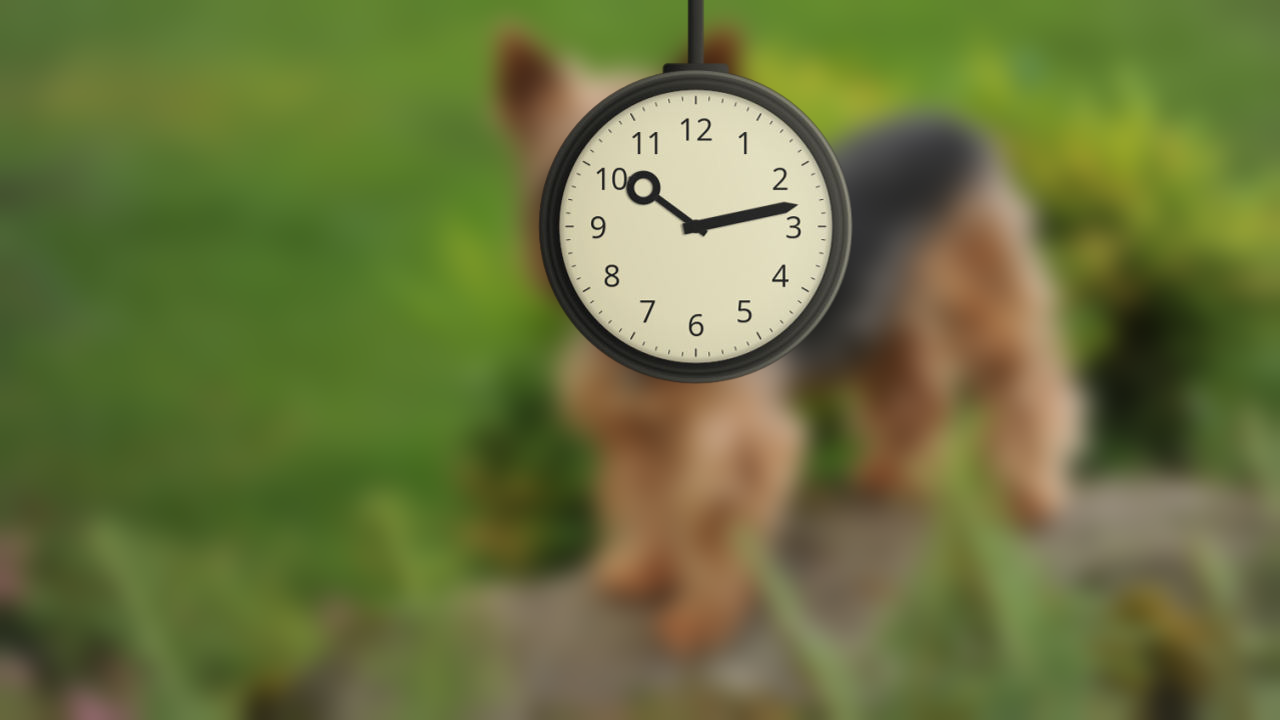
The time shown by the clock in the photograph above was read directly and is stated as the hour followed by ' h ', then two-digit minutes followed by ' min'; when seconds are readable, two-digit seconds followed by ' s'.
10 h 13 min
